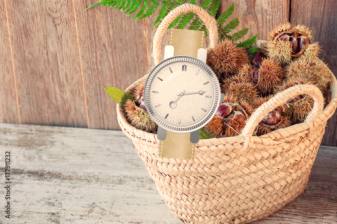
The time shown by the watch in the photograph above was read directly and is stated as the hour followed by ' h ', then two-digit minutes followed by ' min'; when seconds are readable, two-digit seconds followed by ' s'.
7 h 13 min
